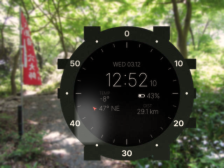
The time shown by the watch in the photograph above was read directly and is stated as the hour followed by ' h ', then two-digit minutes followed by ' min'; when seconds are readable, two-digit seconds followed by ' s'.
12 h 52 min
